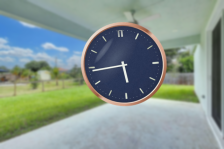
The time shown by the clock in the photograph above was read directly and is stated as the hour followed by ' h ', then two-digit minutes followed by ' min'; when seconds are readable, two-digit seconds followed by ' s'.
5 h 44 min
